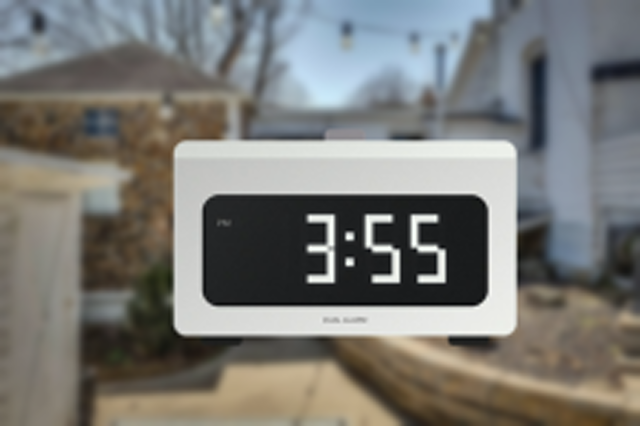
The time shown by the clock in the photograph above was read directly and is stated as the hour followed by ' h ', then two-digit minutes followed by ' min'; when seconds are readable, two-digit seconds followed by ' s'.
3 h 55 min
